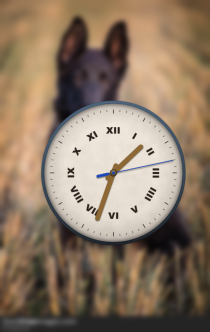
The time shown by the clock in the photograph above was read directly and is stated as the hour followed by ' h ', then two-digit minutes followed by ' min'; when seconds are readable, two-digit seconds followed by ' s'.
1 h 33 min 13 s
